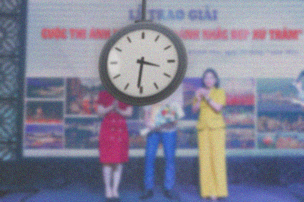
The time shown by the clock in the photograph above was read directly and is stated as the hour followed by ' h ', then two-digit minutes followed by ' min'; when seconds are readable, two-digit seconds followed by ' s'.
3 h 31 min
